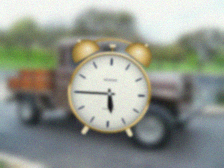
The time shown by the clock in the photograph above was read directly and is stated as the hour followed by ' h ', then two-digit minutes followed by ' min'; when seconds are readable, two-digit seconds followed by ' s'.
5 h 45 min
